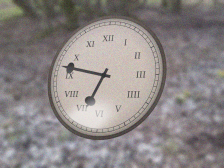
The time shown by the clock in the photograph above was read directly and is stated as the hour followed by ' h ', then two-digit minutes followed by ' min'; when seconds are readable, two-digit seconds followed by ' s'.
6 h 47 min
